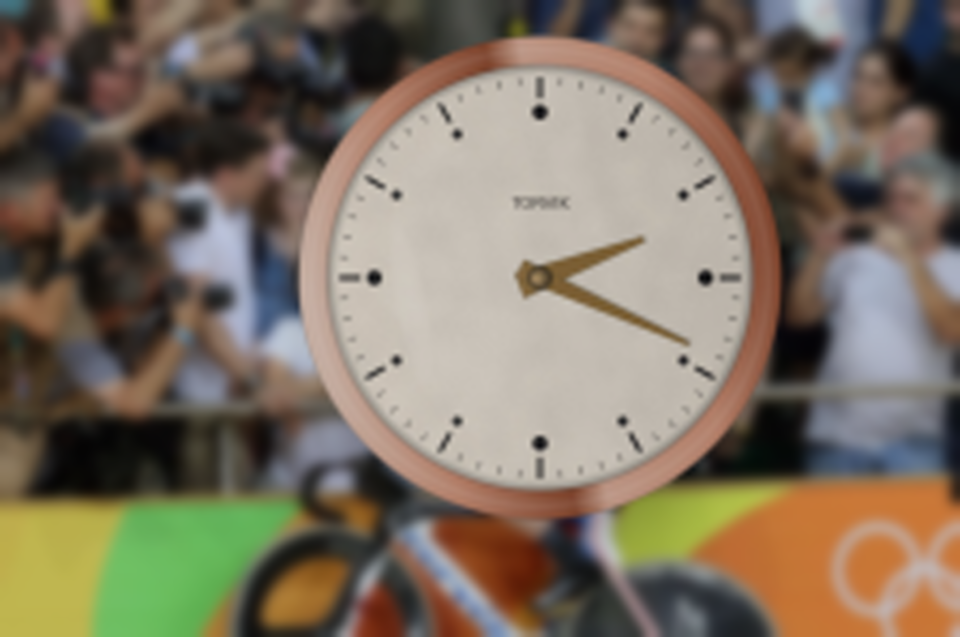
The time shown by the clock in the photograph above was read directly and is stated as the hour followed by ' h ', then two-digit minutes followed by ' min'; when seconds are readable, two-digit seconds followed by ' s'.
2 h 19 min
